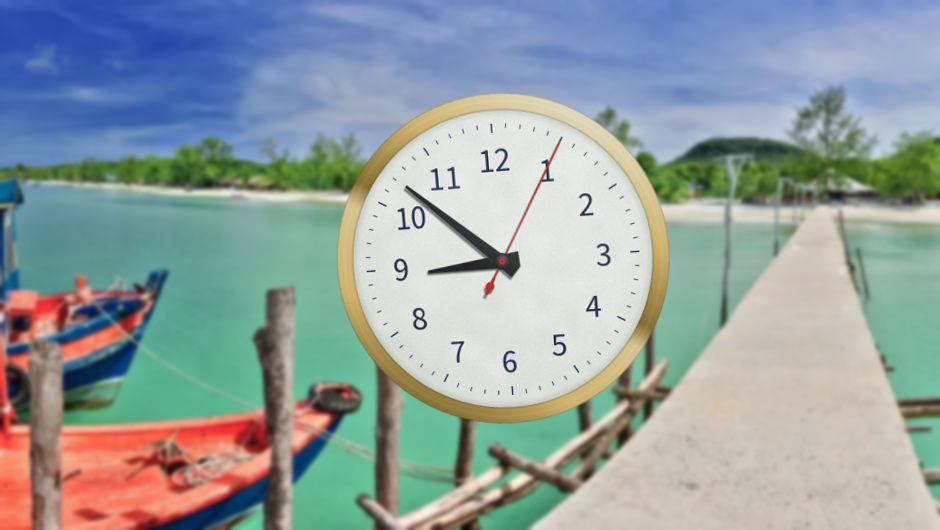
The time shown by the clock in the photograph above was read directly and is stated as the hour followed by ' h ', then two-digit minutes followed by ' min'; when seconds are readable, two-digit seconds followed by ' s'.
8 h 52 min 05 s
